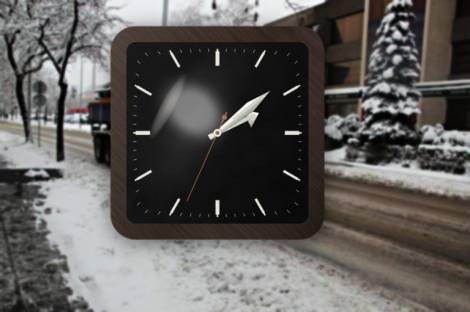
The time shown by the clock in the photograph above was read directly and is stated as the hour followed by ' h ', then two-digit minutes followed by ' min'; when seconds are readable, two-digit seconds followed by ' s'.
2 h 08 min 34 s
